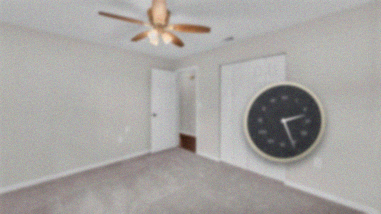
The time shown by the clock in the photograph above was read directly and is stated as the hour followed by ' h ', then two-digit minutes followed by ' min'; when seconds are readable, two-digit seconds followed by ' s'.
2 h 26 min
